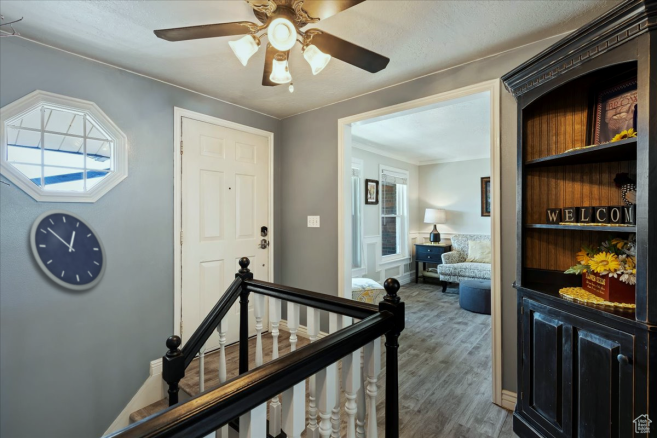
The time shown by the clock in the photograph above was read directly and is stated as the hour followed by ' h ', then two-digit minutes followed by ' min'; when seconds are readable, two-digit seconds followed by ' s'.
12 h 52 min
